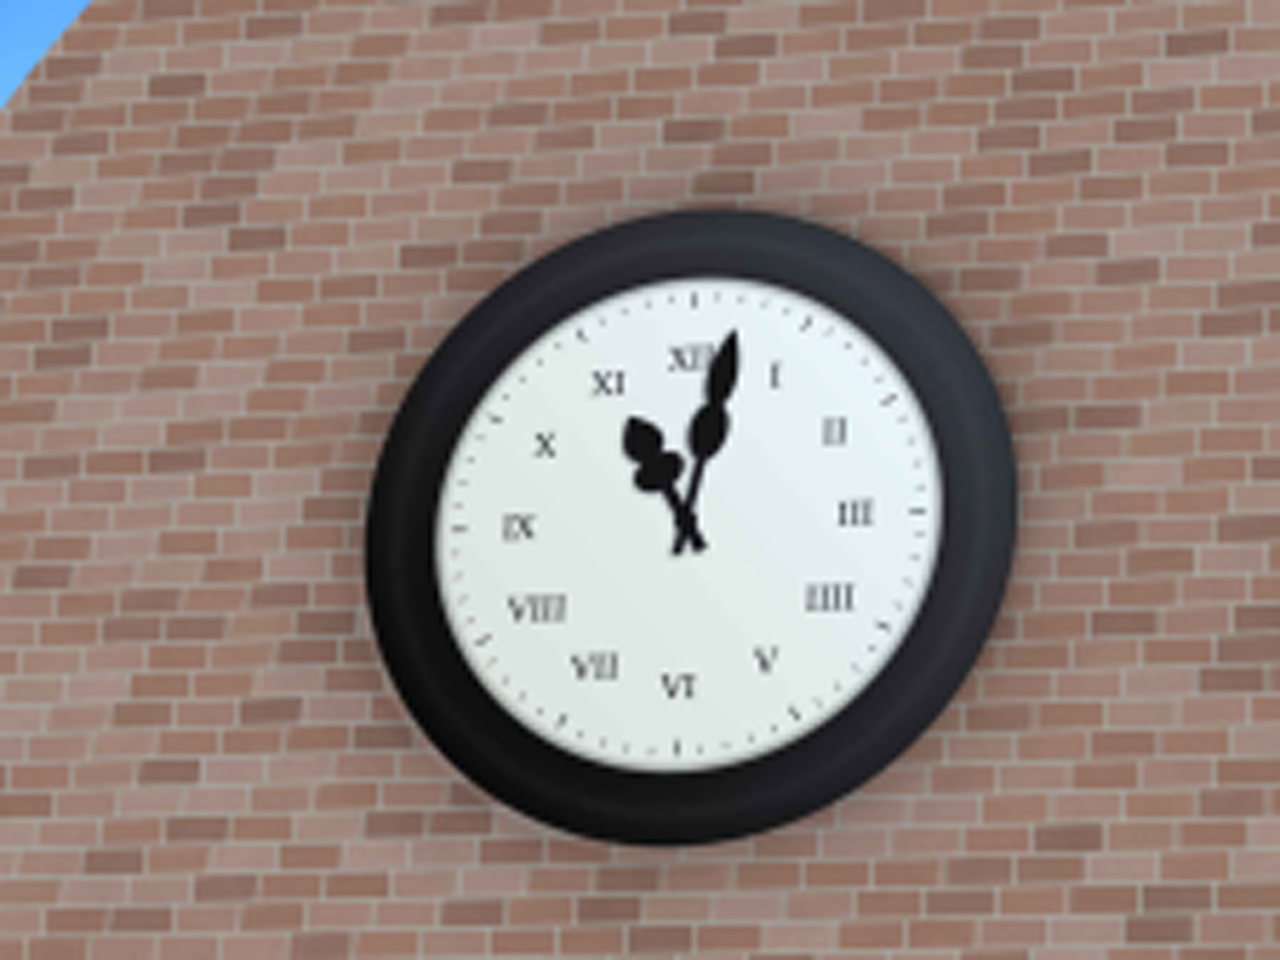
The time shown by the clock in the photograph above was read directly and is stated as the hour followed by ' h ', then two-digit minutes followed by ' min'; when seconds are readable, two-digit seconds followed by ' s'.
11 h 02 min
